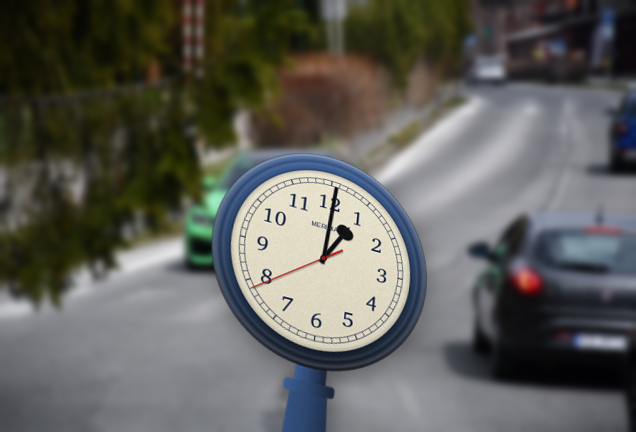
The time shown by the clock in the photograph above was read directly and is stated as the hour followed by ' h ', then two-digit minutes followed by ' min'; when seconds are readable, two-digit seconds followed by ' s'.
1 h 00 min 39 s
